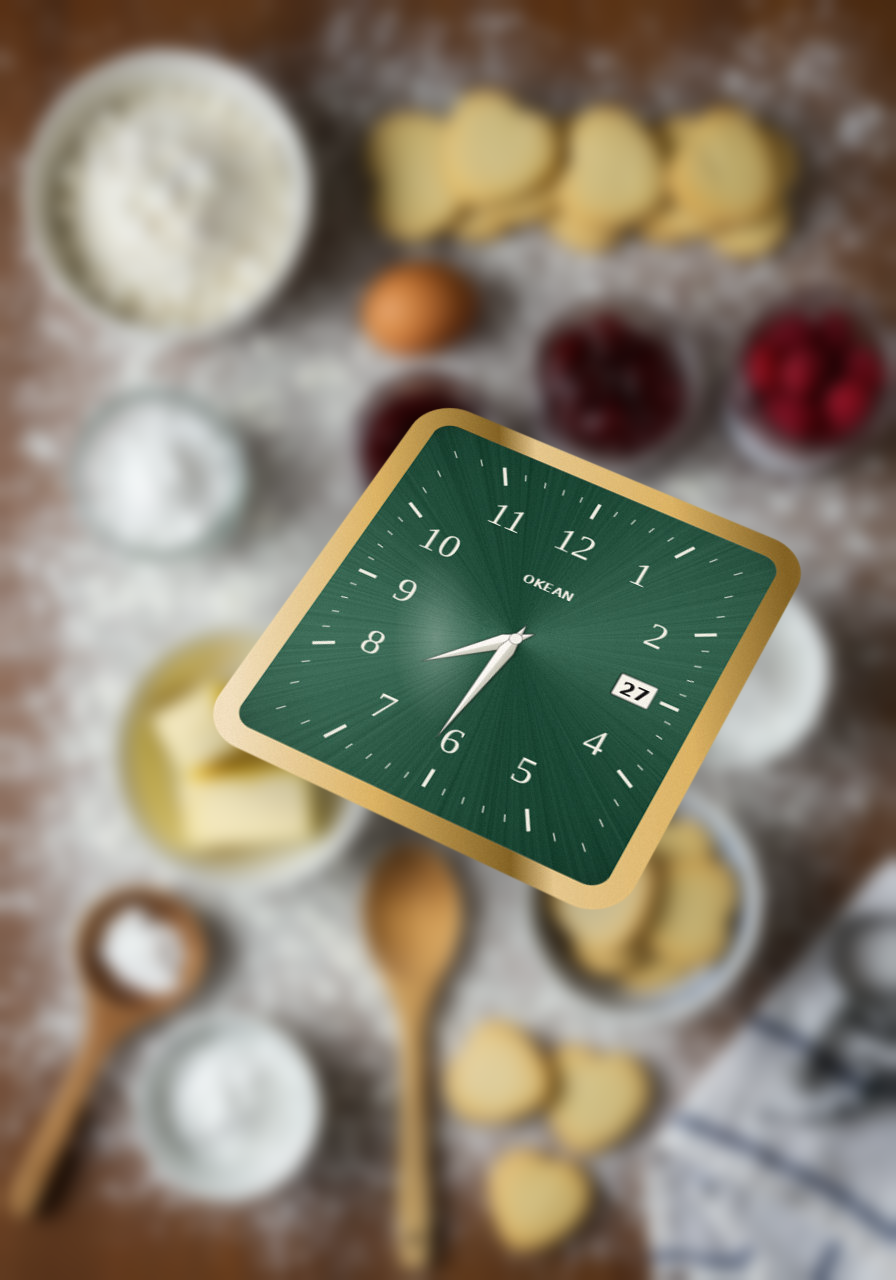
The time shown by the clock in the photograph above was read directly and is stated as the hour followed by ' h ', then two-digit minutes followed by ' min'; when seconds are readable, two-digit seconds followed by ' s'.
7 h 31 min
